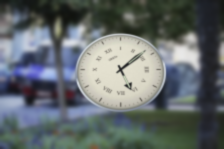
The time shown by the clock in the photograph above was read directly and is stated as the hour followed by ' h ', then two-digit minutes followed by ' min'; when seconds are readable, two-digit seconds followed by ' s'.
6 h 13 min
